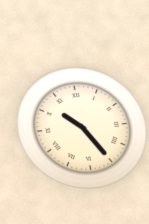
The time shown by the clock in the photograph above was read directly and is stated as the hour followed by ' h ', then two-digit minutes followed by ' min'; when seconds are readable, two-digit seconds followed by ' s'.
10 h 25 min
